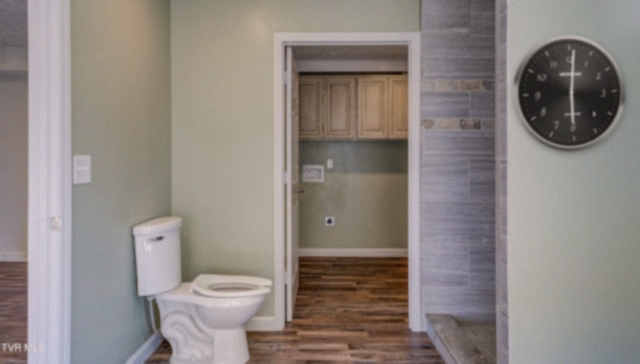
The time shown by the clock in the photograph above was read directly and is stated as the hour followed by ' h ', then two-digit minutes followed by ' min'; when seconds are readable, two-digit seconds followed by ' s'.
6 h 01 min
